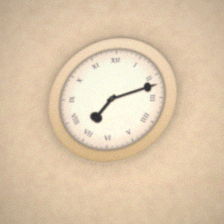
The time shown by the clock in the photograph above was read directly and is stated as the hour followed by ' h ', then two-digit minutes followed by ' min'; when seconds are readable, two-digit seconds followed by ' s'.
7 h 12 min
